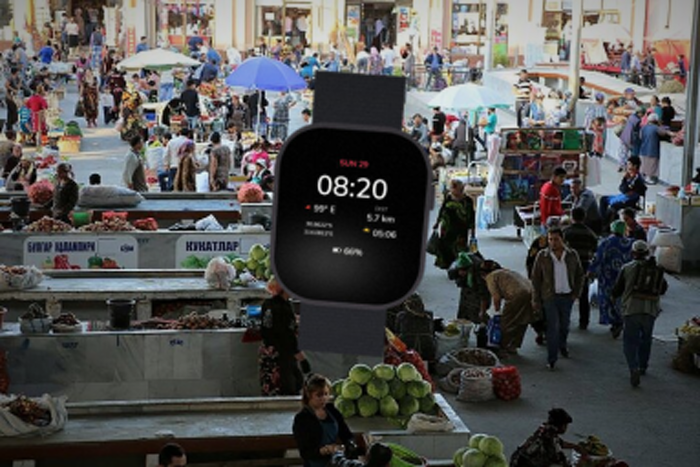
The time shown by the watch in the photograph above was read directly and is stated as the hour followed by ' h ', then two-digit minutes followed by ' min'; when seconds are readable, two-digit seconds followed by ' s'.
8 h 20 min
